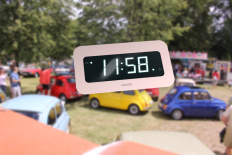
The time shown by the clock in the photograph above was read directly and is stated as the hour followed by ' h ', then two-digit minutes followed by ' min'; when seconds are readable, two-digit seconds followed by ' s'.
11 h 58 min
